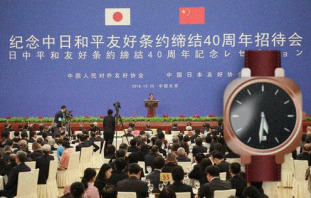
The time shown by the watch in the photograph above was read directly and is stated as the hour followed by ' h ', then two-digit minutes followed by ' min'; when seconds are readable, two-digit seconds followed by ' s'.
5 h 31 min
